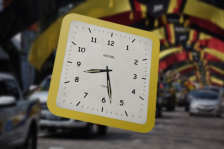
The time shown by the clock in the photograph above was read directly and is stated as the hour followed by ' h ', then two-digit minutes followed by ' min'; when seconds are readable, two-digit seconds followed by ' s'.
8 h 28 min
